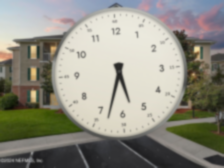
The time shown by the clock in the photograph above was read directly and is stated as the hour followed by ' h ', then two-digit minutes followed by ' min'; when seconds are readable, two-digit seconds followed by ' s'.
5 h 33 min
